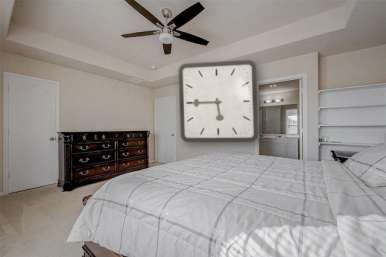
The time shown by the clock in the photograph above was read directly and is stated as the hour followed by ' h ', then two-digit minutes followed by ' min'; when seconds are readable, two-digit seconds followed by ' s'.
5 h 45 min
